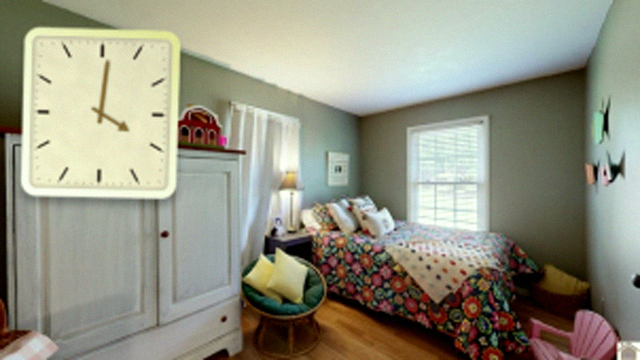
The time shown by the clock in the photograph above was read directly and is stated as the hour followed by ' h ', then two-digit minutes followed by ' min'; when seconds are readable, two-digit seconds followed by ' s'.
4 h 01 min
